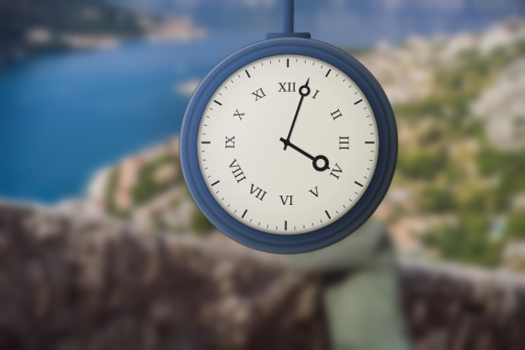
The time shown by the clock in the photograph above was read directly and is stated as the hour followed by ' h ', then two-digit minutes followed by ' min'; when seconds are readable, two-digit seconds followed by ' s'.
4 h 03 min
